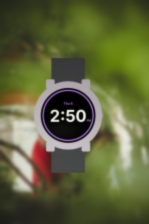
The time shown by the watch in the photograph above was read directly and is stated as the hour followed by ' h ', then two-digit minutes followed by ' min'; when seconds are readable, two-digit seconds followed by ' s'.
2 h 50 min
